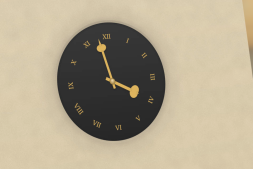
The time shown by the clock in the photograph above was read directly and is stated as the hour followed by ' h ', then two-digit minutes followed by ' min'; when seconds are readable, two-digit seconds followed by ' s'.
3 h 58 min
